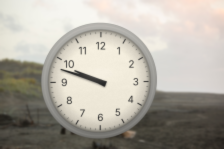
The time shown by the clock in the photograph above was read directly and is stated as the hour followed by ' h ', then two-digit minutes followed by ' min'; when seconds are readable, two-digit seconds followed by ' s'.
9 h 48 min
